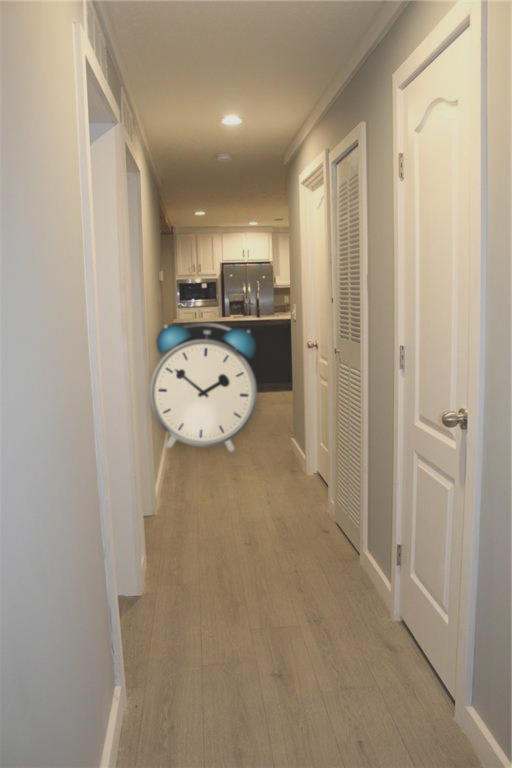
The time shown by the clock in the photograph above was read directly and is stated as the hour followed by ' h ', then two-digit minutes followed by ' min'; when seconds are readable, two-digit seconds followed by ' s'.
1 h 51 min
